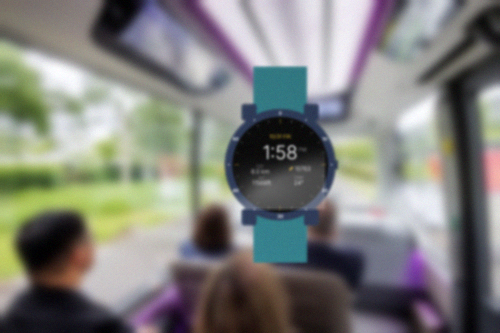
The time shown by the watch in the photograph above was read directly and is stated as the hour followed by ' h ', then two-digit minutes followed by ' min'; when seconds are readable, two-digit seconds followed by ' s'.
1 h 58 min
